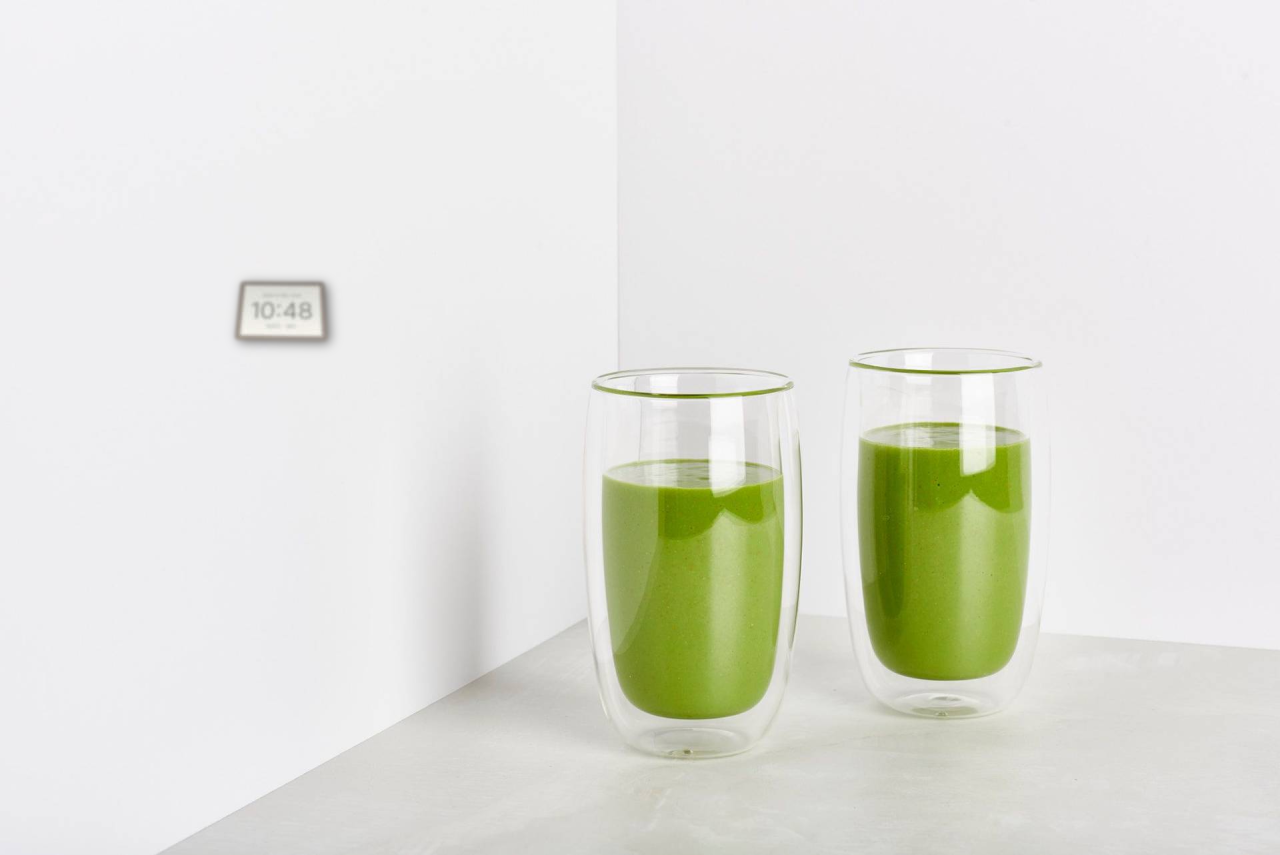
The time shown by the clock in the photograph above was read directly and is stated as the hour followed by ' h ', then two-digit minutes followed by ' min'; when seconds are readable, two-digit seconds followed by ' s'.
10 h 48 min
